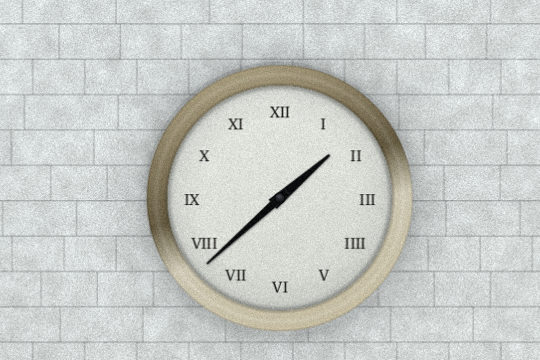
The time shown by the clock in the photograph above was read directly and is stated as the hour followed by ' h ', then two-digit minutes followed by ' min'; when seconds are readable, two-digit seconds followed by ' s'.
1 h 38 min
